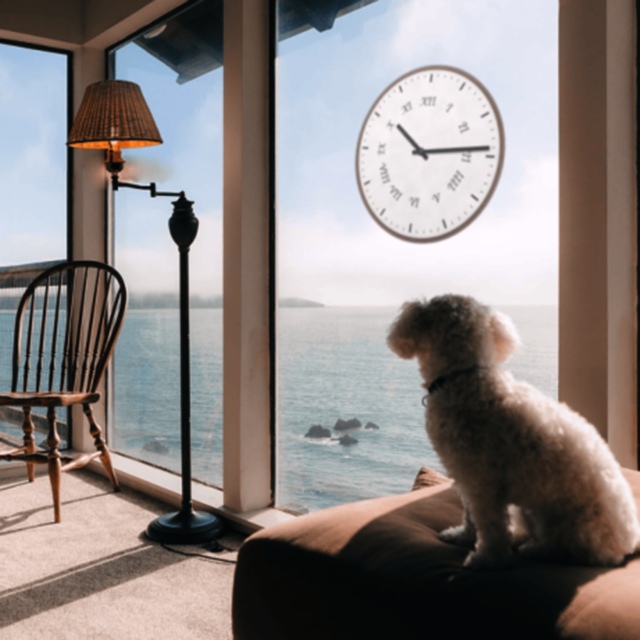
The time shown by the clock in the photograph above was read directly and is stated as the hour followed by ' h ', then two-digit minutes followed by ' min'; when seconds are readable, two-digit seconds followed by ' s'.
10 h 14 min
